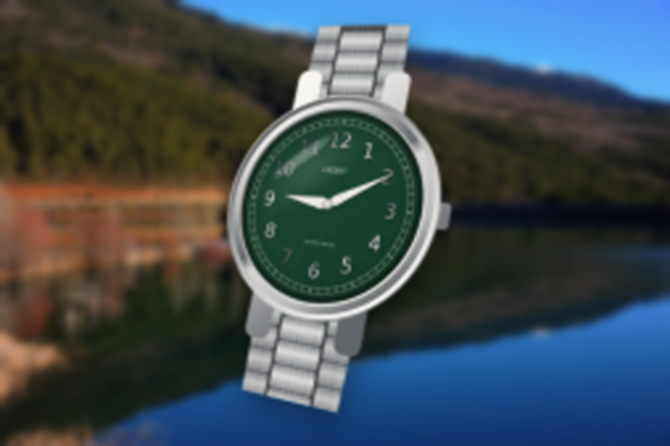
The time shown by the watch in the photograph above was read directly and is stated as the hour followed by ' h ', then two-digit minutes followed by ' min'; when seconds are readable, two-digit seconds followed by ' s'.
9 h 10 min
